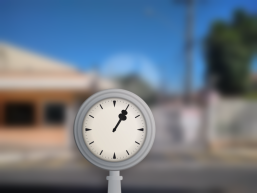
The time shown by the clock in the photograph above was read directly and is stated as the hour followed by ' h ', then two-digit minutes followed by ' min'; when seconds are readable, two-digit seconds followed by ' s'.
1 h 05 min
